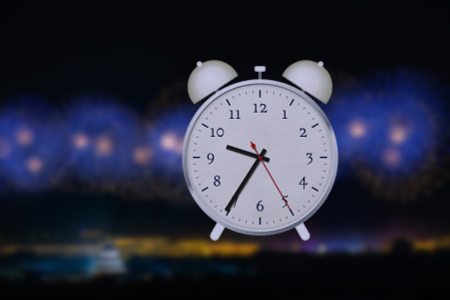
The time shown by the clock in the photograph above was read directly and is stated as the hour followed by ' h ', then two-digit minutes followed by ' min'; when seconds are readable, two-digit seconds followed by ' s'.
9 h 35 min 25 s
